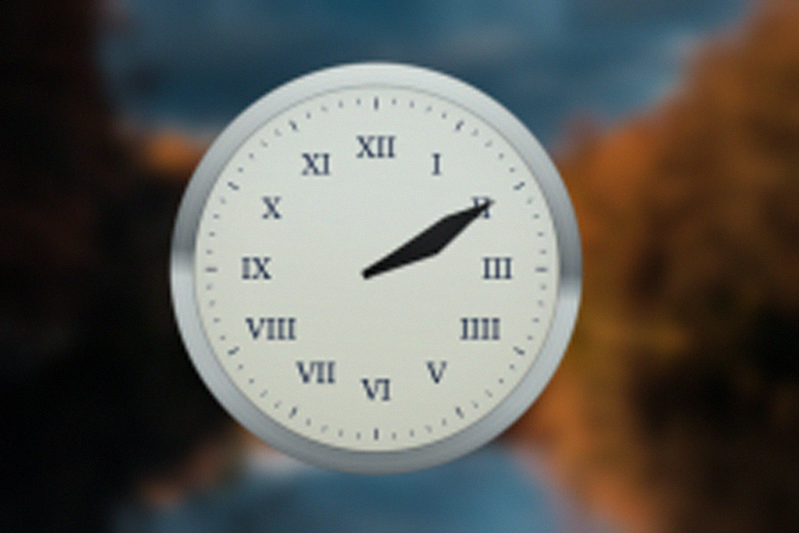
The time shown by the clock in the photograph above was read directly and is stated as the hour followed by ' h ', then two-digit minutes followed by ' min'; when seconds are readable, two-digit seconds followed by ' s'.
2 h 10 min
